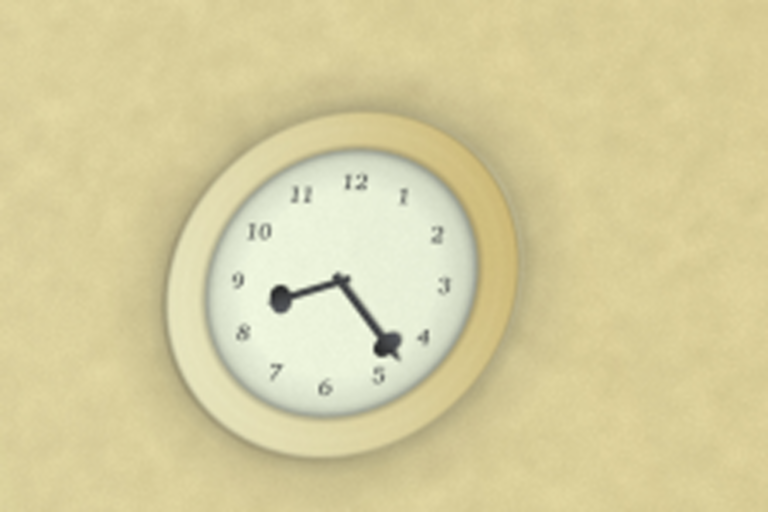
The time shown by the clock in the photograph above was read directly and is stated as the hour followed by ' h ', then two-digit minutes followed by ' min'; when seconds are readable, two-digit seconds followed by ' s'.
8 h 23 min
